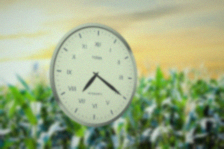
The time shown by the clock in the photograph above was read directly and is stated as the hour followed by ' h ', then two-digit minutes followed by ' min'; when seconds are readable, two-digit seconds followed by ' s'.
7 h 20 min
